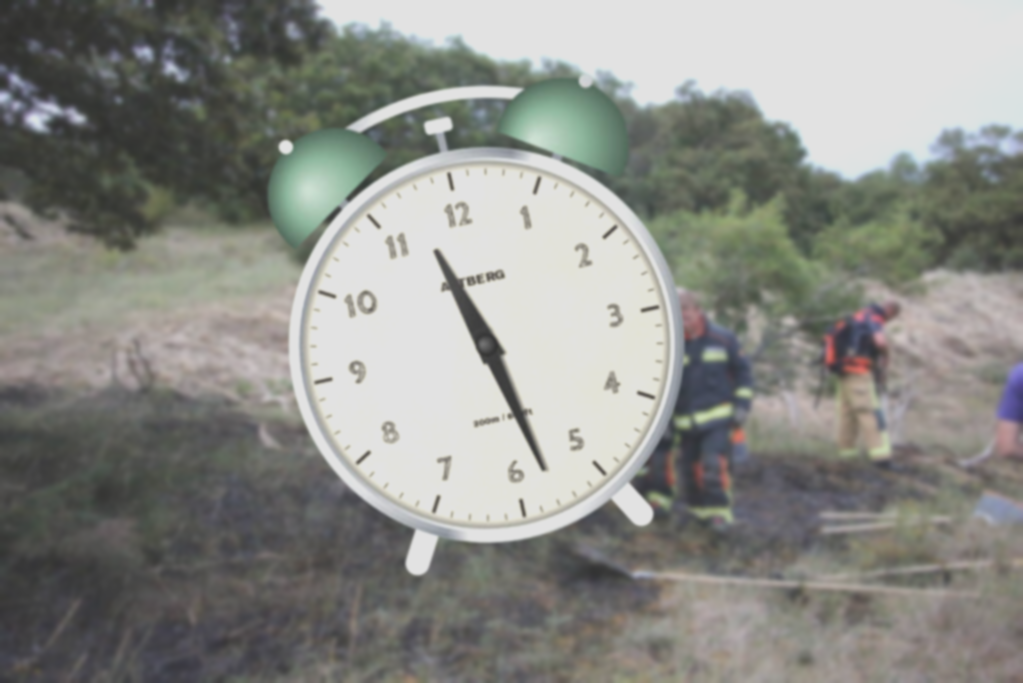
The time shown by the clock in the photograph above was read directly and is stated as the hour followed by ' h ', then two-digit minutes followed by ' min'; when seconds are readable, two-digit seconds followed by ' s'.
11 h 28 min
